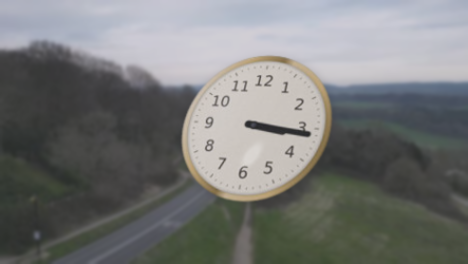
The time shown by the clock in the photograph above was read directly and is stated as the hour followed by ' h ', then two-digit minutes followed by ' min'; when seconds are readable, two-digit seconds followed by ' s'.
3 h 16 min
